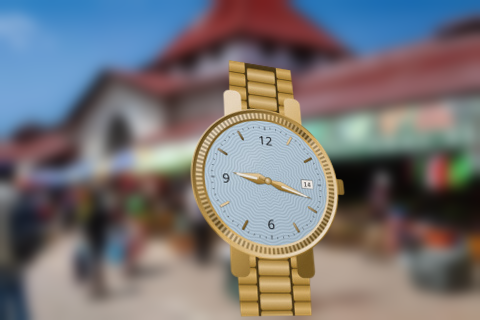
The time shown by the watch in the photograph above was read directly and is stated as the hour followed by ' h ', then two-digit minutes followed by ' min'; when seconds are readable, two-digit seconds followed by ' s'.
9 h 18 min
